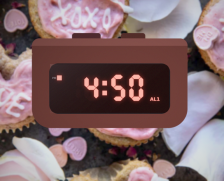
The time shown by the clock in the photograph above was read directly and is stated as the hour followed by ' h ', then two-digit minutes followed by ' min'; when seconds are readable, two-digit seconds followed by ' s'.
4 h 50 min
